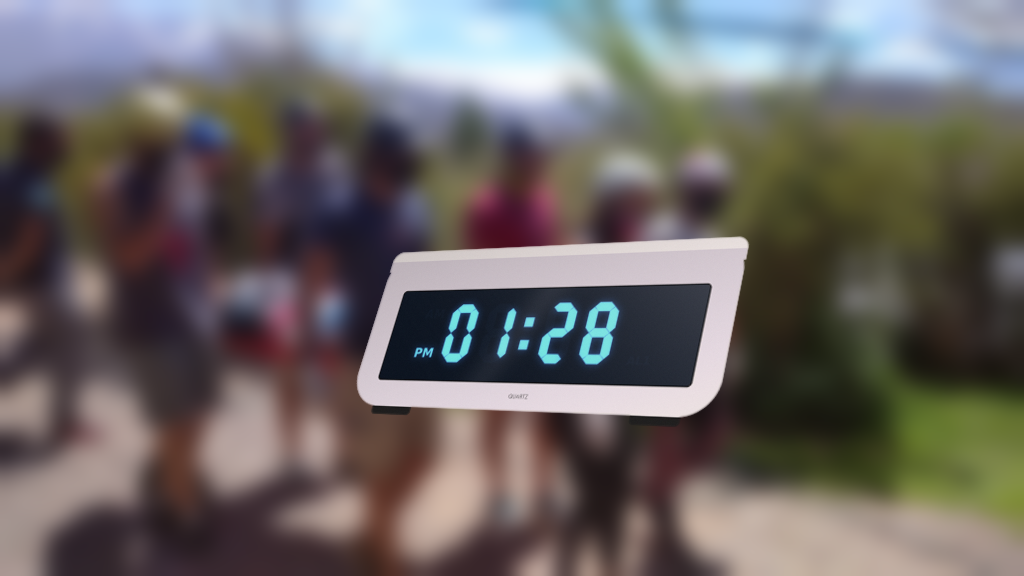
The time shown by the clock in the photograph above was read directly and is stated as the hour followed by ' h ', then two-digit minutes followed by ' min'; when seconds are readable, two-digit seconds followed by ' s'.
1 h 28 min
